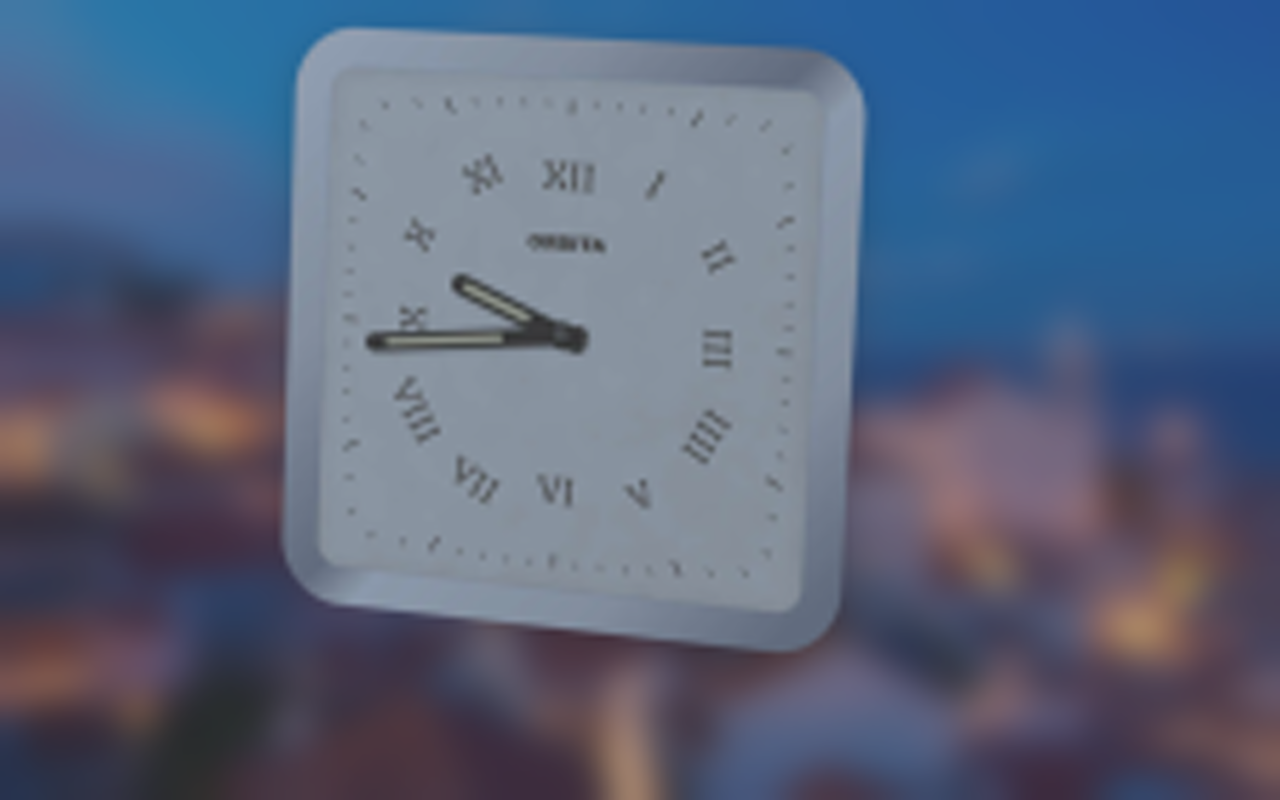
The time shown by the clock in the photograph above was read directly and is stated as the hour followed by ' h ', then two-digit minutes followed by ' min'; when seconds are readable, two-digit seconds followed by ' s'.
9 h 44 min
